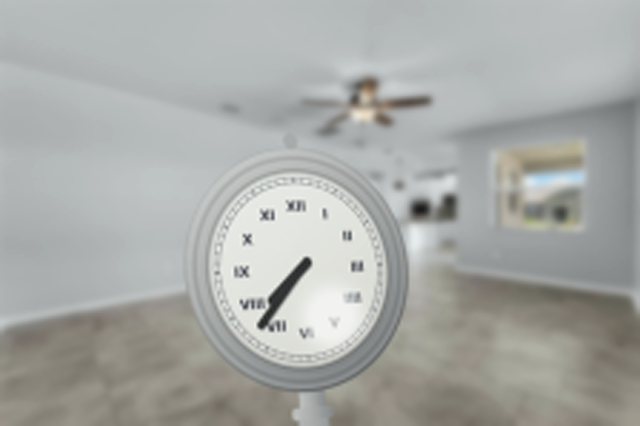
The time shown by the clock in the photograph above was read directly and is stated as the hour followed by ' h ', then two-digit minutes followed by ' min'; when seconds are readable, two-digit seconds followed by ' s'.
7 h 37 min
